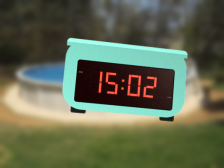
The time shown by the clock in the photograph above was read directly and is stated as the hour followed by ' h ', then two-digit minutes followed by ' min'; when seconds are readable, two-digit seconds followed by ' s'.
15 h 02 min
